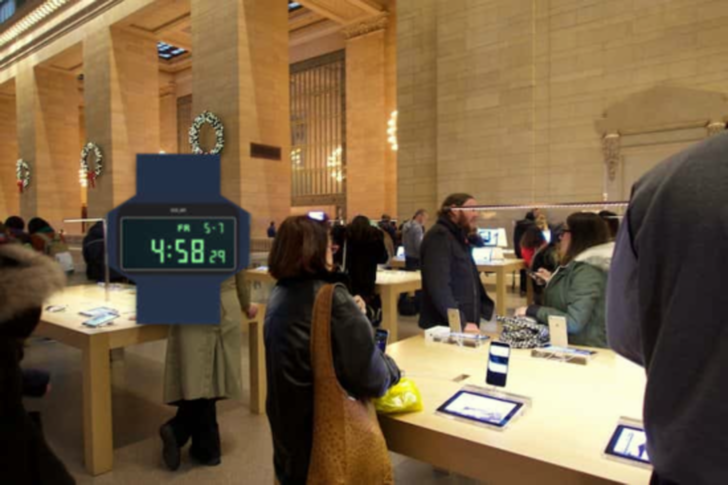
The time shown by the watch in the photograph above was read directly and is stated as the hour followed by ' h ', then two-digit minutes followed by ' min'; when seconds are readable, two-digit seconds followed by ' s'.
4 h 58 min
